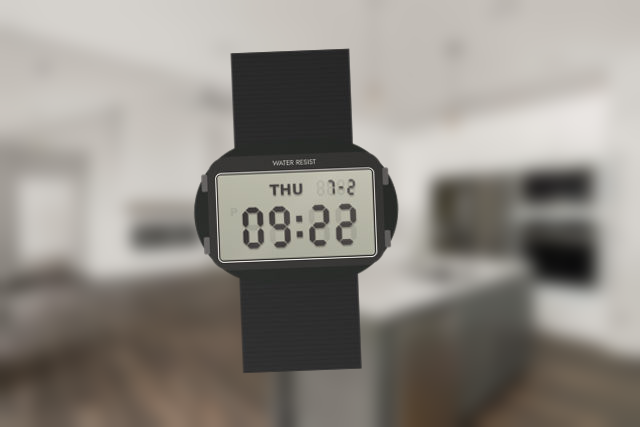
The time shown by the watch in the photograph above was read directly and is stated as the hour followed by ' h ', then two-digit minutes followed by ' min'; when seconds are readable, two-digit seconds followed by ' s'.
9 h 22 min
